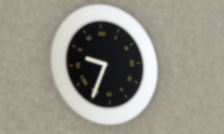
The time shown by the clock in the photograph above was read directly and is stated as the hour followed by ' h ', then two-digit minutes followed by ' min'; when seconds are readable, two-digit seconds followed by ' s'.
9 h 35 min
